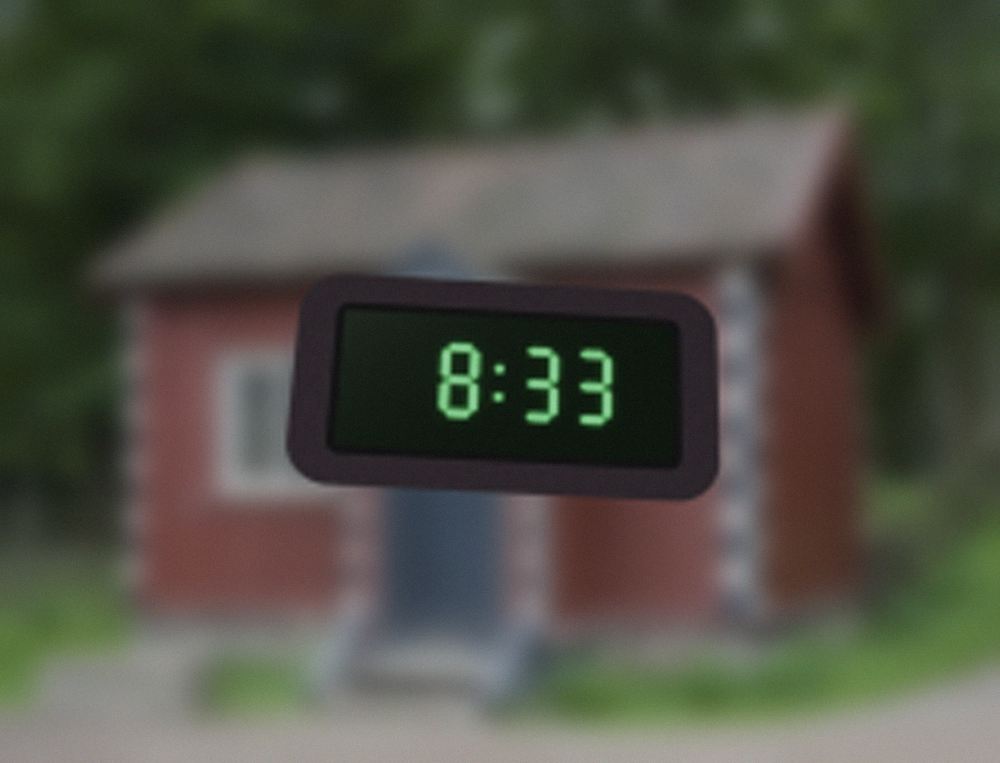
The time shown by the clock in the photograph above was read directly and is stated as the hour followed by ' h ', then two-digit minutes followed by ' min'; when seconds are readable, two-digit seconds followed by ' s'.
8 h 33 min
